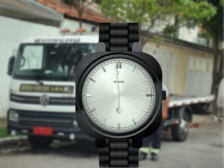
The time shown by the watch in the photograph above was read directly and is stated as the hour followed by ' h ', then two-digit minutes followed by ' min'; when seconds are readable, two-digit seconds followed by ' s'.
5 h 59 min
